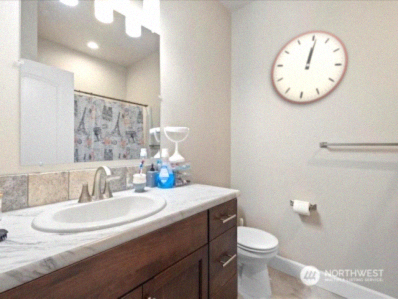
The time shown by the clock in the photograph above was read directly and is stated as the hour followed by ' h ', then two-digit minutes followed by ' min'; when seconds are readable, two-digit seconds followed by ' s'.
12 h 01 min
